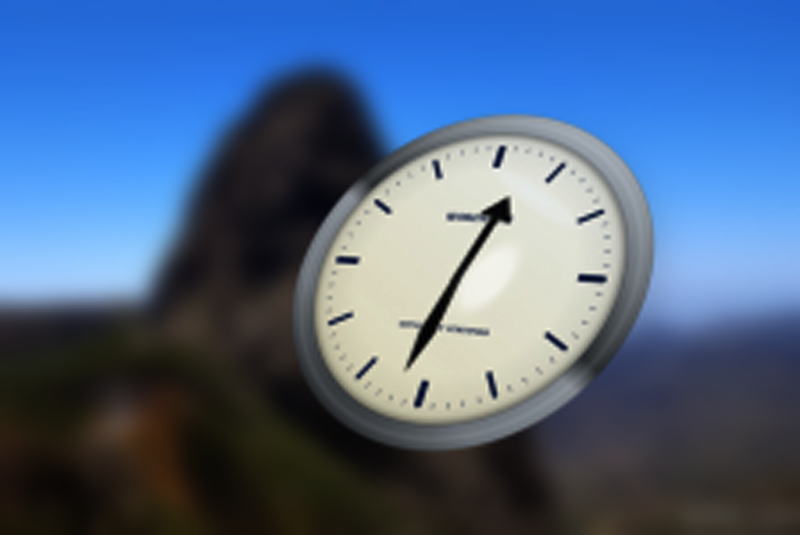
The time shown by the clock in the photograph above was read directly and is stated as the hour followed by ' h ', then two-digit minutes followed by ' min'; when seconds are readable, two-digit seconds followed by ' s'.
12 h 32 min
